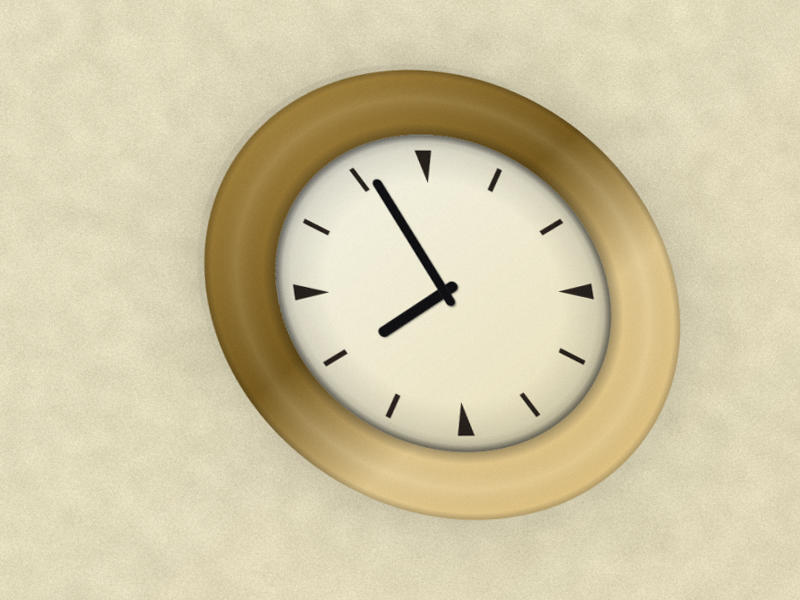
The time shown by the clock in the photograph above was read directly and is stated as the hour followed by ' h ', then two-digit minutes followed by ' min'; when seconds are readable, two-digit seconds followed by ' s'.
7 h 56 min
